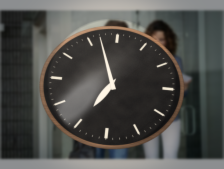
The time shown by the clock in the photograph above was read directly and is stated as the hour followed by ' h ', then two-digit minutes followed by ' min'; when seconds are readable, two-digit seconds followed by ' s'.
6 h 57 min
